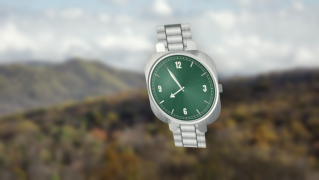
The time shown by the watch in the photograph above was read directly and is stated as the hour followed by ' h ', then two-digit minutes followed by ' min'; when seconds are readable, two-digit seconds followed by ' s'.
7 h 55 min
